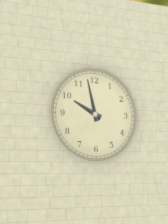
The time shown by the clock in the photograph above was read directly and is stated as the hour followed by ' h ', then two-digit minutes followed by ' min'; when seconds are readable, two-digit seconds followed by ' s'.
9 h 58 min
